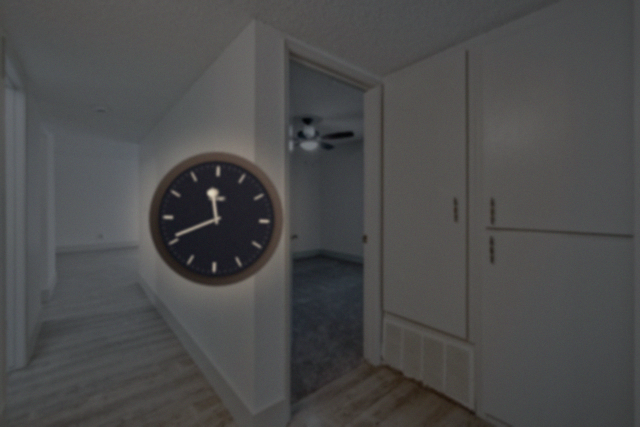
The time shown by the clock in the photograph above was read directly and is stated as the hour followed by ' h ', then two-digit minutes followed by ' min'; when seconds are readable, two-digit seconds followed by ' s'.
11 h 41 min
